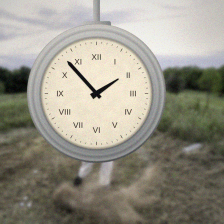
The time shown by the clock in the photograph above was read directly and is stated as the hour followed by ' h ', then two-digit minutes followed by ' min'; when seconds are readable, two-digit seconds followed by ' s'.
1 h 53 min
